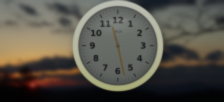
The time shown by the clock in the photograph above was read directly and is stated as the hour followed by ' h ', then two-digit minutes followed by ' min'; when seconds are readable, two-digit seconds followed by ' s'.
11 h 28 min
